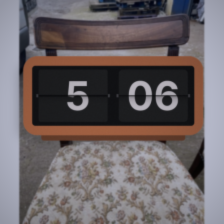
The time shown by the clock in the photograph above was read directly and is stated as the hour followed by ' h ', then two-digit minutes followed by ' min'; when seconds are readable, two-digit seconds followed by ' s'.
5 h 06 min
